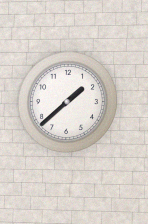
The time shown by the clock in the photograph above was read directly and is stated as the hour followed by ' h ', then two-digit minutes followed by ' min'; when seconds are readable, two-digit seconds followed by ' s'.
1 h 38 min
